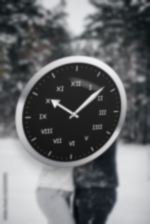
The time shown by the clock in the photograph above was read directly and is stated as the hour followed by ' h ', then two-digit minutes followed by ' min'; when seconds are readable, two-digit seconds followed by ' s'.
10 h 08 min
